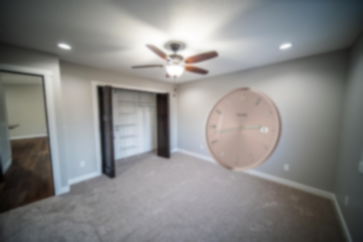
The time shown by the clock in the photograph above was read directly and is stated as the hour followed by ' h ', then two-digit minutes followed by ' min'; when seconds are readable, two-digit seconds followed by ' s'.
2 h 43 min
